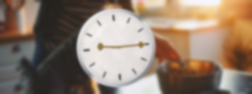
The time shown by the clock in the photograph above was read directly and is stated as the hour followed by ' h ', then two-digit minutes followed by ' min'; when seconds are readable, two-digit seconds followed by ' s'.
9 h 15 min
